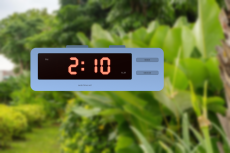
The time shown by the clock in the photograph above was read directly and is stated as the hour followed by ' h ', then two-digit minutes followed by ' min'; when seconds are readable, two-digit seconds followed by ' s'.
2 h 10 min
